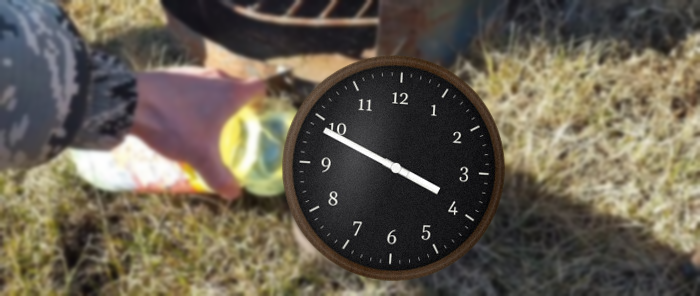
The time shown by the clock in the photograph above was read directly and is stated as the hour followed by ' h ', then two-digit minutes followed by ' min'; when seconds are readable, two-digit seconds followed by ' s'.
3 h 49 min
